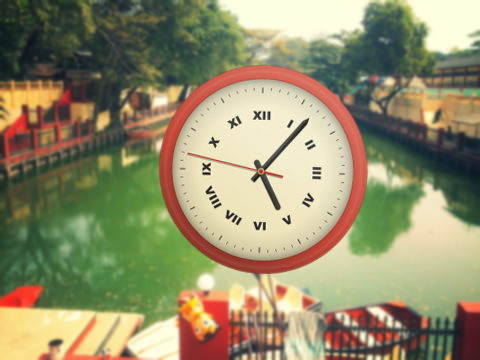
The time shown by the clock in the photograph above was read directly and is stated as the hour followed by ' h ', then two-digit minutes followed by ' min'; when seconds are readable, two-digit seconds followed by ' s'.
5 h 06 min 47 s
